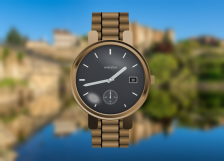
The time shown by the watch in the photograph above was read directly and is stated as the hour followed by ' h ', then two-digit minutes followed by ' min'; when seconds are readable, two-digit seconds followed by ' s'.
1 h 43 min
